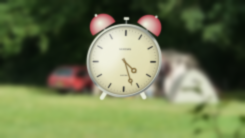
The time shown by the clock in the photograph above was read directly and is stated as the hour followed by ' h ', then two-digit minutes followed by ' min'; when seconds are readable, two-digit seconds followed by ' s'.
4 h 27 min
